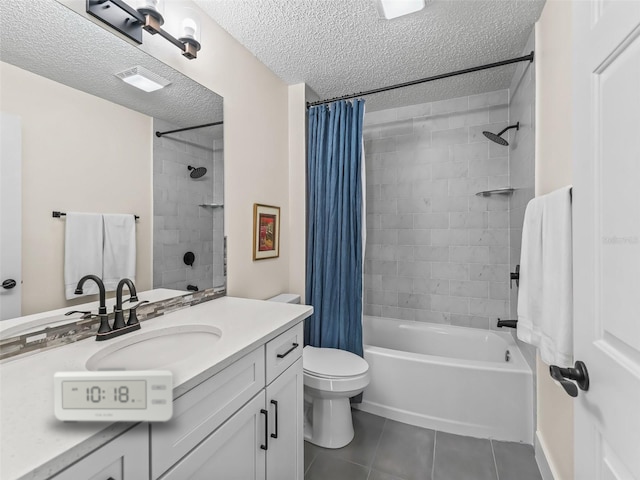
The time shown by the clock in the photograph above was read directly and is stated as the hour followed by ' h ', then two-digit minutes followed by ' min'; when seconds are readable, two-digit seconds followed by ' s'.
10 h 18 min
